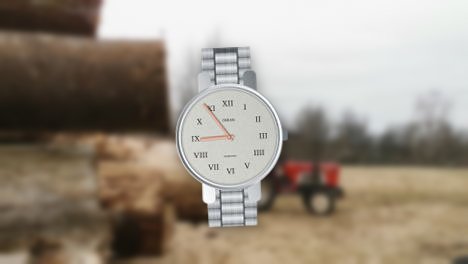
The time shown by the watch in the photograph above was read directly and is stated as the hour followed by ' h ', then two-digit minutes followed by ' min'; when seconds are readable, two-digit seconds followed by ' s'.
8 h 54 min
